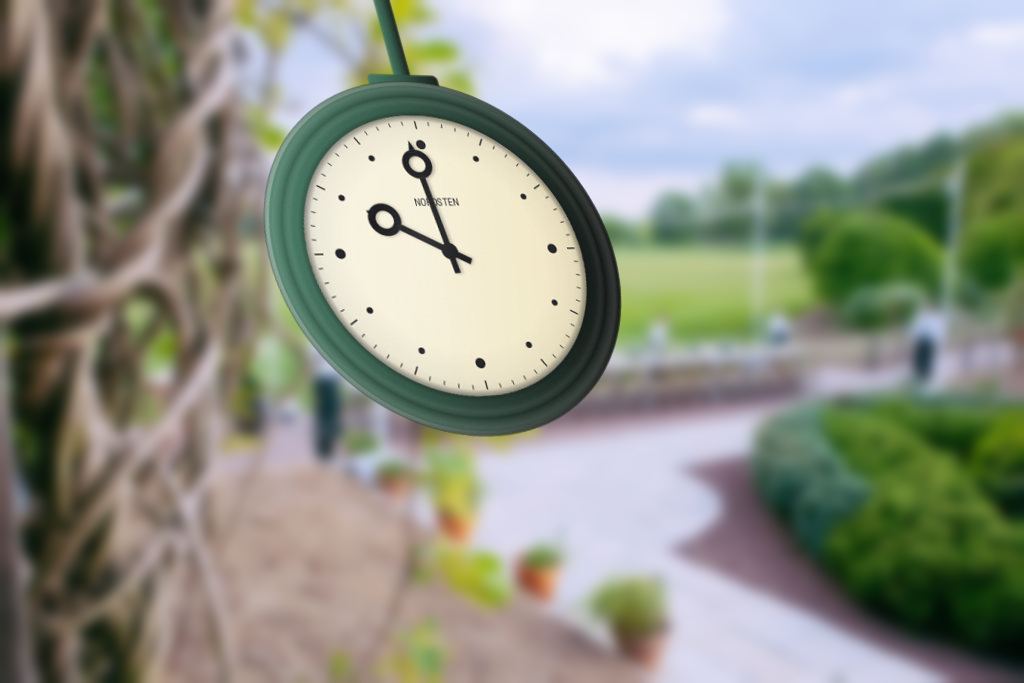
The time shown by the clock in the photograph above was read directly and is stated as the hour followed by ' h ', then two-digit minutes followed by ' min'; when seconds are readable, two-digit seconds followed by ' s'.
9 h 59 min
